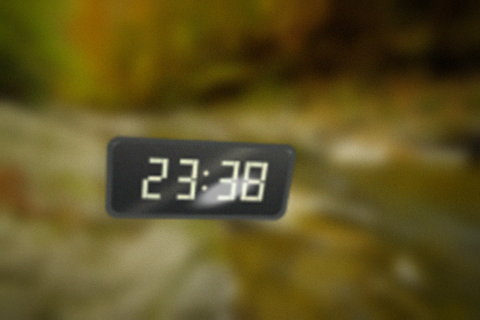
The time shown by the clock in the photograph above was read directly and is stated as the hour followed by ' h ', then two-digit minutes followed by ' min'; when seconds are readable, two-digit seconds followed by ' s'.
23 h 38 min
